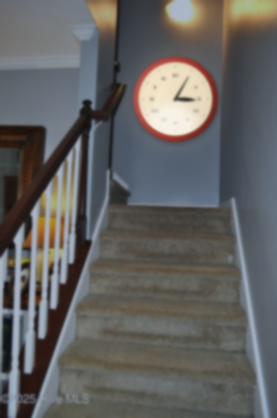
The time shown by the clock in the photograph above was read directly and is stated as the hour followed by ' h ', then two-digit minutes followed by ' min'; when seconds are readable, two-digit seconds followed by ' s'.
3 h 05 min
